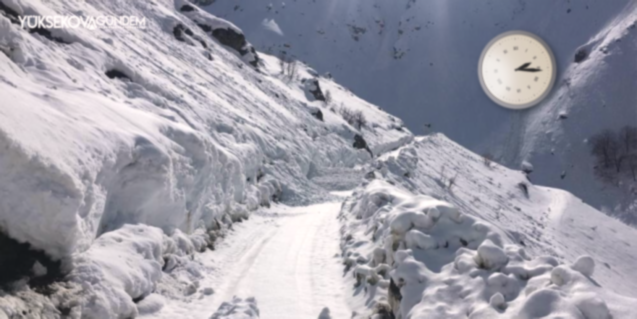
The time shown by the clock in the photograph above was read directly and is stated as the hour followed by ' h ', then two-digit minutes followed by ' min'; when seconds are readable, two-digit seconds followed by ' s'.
2 h 16 min
